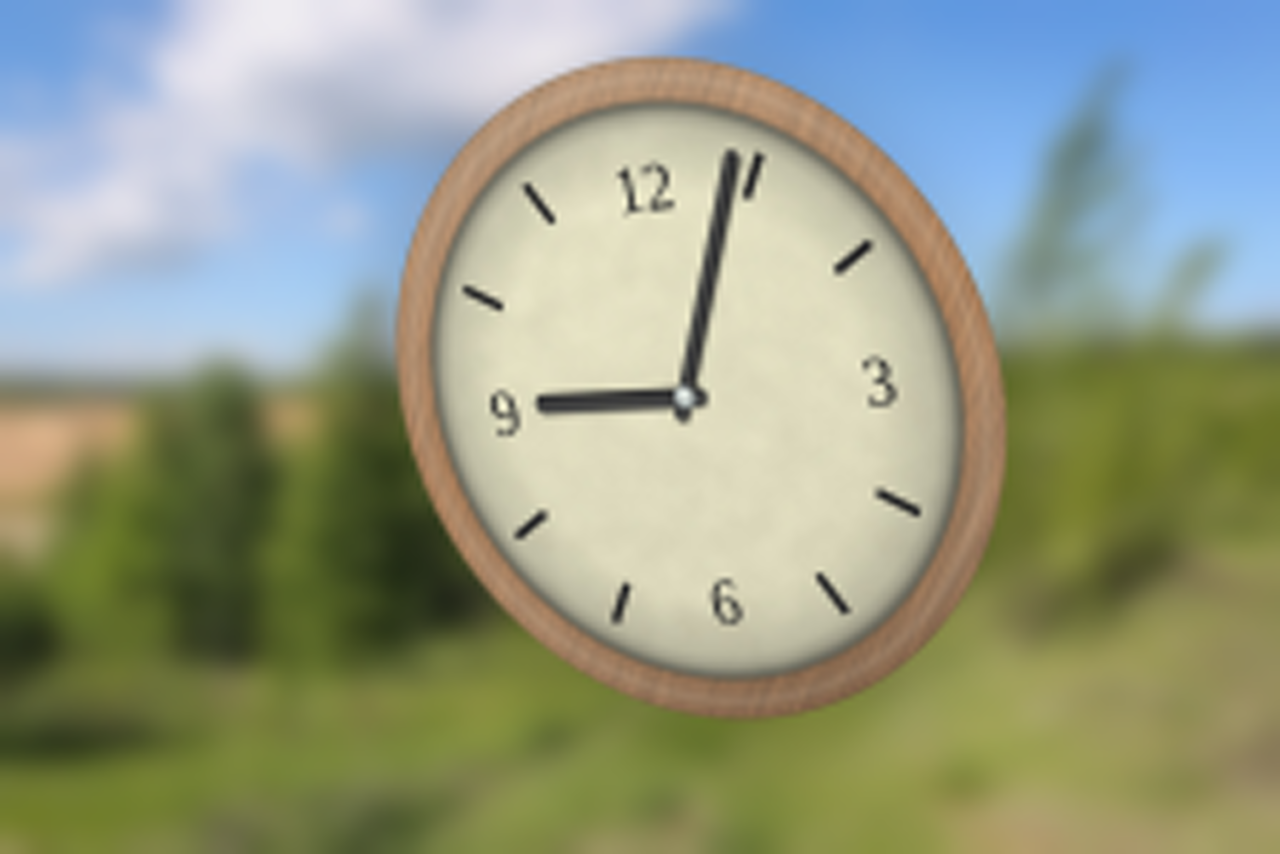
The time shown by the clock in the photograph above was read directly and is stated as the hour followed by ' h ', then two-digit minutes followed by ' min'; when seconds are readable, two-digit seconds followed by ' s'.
9 h 04 min
